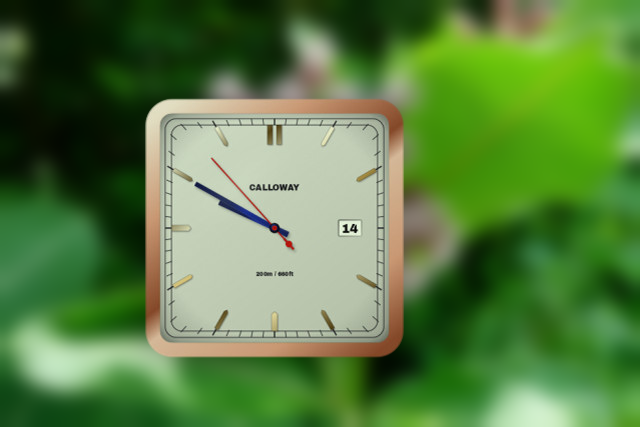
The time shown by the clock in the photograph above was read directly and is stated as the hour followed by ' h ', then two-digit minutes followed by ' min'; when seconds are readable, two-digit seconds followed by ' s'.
9 h 49 min 53 s
